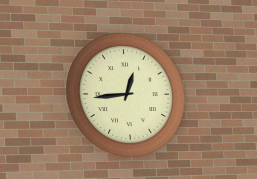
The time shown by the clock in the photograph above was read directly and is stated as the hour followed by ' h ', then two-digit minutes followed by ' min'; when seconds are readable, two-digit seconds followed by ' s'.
12 h 44 min
